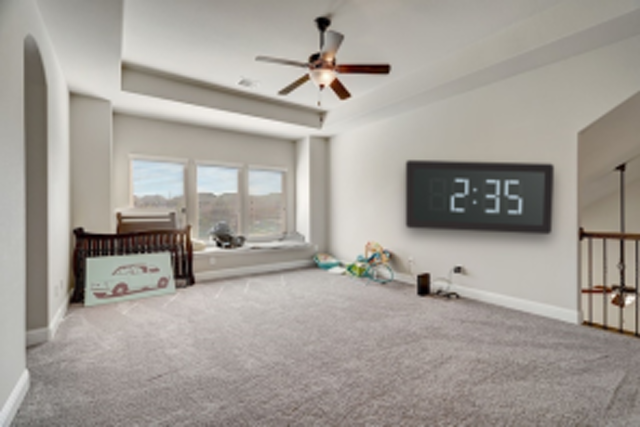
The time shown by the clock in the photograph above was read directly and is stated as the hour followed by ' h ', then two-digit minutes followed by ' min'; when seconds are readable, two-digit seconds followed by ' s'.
2 h 35 min
